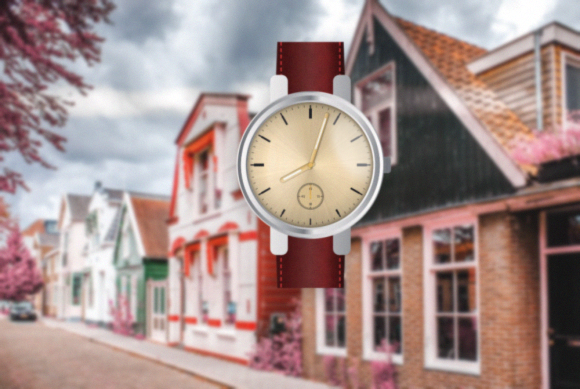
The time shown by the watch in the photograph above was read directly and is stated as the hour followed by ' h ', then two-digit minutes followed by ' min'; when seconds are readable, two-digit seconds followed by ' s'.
8 h 03 min
